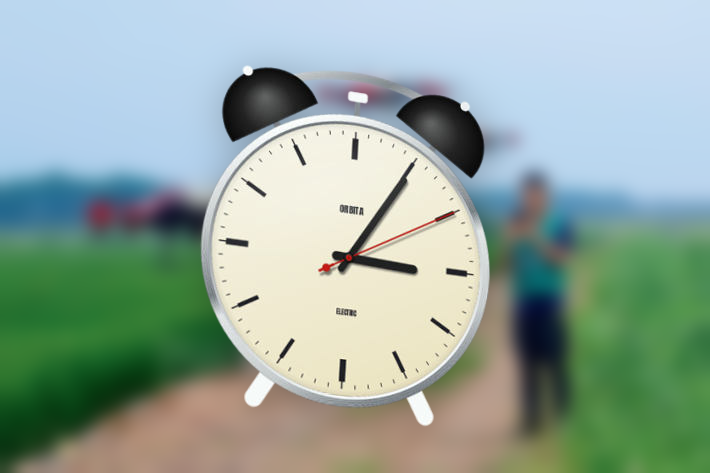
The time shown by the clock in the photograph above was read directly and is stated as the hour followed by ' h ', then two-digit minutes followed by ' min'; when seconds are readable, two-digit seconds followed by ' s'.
3 h 05 min 10 s
